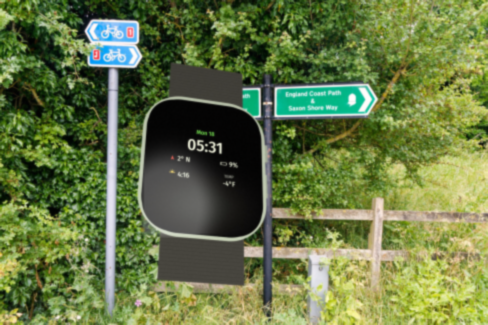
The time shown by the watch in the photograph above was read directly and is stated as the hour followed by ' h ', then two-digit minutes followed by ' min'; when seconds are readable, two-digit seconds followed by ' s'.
5 h 31 min
